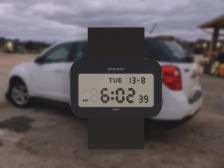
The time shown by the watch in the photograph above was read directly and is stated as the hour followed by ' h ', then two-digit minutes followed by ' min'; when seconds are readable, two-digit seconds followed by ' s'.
6 h 02 min 39 s
